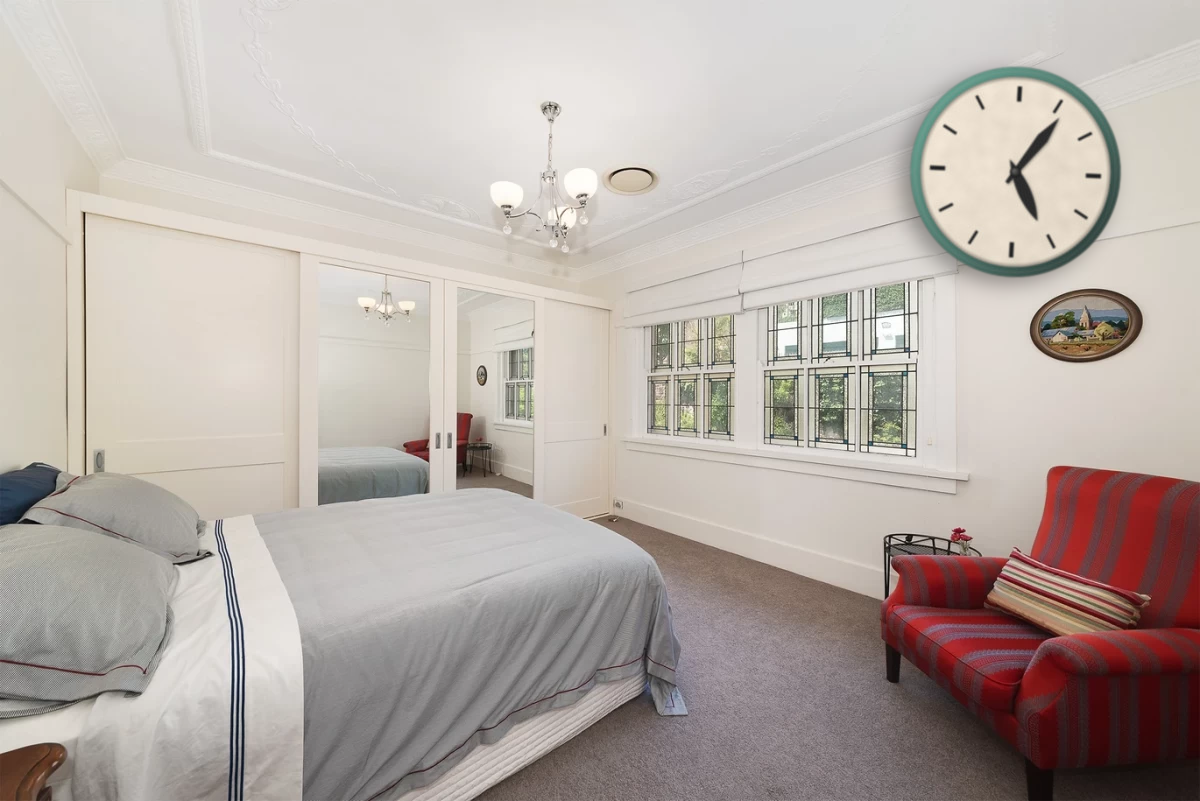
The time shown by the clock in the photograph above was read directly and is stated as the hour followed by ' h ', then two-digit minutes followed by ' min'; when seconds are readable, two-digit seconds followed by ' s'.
5 h 06 min
